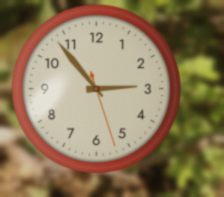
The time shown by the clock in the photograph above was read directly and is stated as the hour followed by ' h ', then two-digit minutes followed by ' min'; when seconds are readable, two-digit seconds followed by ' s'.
2 h 53 min 27 s
